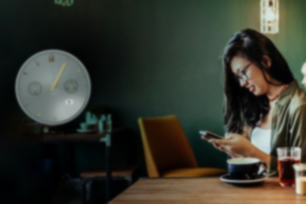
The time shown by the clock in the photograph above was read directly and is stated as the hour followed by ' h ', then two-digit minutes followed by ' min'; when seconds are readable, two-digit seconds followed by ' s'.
1 h 05 min
